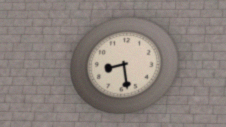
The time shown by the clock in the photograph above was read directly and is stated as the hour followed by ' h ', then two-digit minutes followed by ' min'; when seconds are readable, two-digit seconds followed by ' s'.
8 h 28 min
